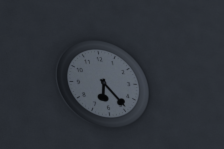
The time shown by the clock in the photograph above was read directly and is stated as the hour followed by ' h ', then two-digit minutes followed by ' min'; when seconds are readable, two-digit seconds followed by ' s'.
6 h 24 min
